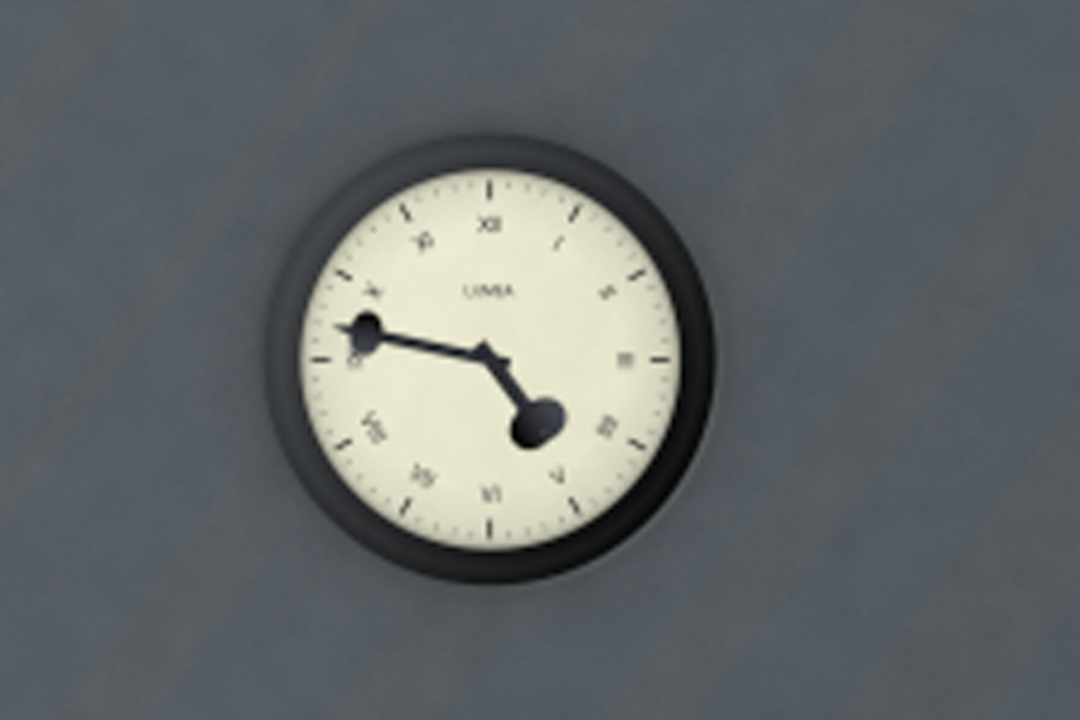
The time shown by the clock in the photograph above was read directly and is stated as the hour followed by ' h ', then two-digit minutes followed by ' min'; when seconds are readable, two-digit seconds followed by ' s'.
4 h 47 min
